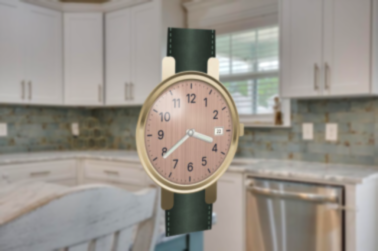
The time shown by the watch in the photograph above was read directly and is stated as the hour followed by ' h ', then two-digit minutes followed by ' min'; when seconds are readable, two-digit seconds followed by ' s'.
3 h 39 min
